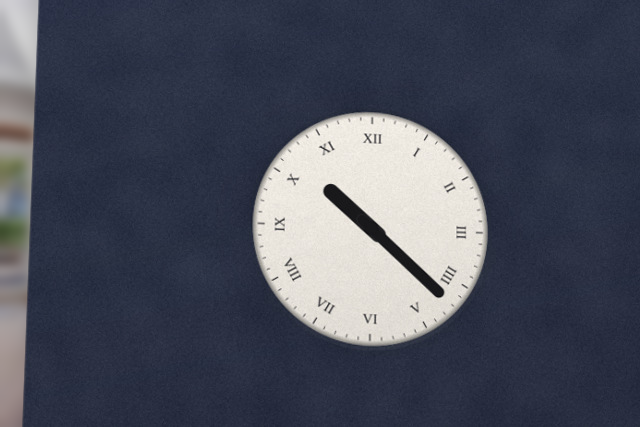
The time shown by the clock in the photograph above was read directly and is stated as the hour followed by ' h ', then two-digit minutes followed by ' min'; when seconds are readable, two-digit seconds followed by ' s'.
10 h 22 min
